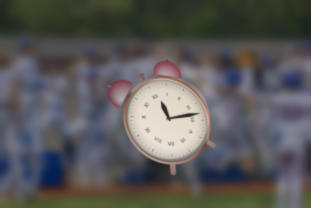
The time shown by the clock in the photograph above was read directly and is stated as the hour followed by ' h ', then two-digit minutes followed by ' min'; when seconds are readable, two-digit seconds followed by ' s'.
12 h 18 min
